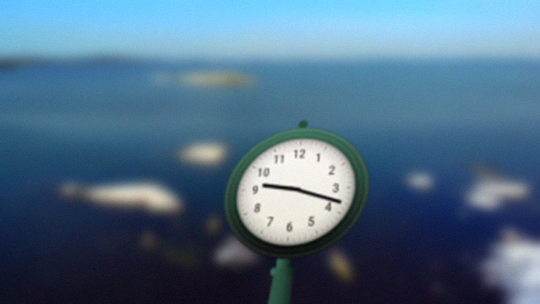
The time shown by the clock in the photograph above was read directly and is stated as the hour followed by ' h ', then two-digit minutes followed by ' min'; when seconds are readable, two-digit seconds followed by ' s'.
9 h 18 min
